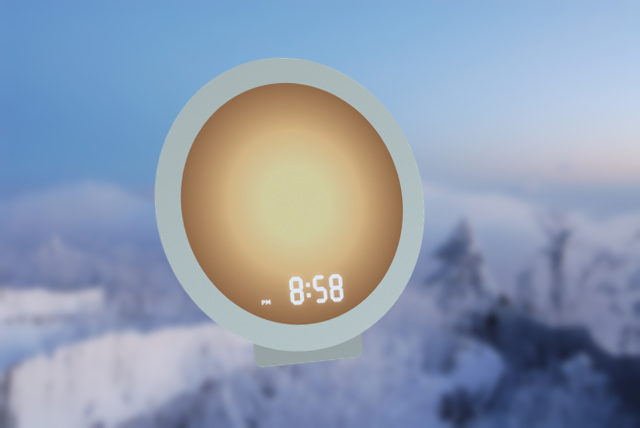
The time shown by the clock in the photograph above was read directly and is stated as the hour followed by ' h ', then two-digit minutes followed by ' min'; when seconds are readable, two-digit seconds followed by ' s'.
8 h 58 min
